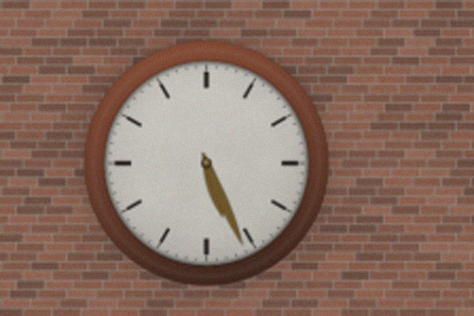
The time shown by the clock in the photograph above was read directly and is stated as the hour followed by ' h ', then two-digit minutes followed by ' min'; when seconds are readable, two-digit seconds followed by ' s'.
5 h 26 min
